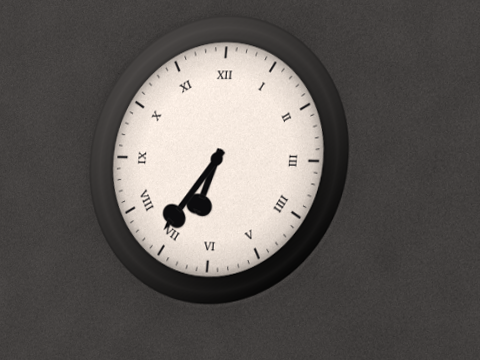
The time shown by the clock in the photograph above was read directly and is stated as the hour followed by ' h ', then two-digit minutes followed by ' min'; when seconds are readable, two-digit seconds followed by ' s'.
6 h 36 min
